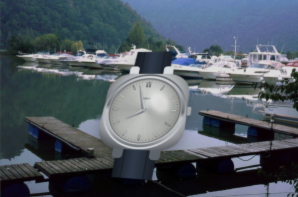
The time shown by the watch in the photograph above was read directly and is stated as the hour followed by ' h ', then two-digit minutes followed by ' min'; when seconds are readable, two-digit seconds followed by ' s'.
7 h 57 min
